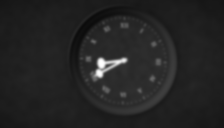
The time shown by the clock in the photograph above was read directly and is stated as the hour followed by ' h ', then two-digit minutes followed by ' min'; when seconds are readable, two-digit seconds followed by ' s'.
8 h 40 min
